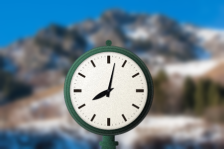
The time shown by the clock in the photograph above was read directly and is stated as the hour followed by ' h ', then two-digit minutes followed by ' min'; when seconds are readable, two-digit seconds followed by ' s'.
8 h 02 min
